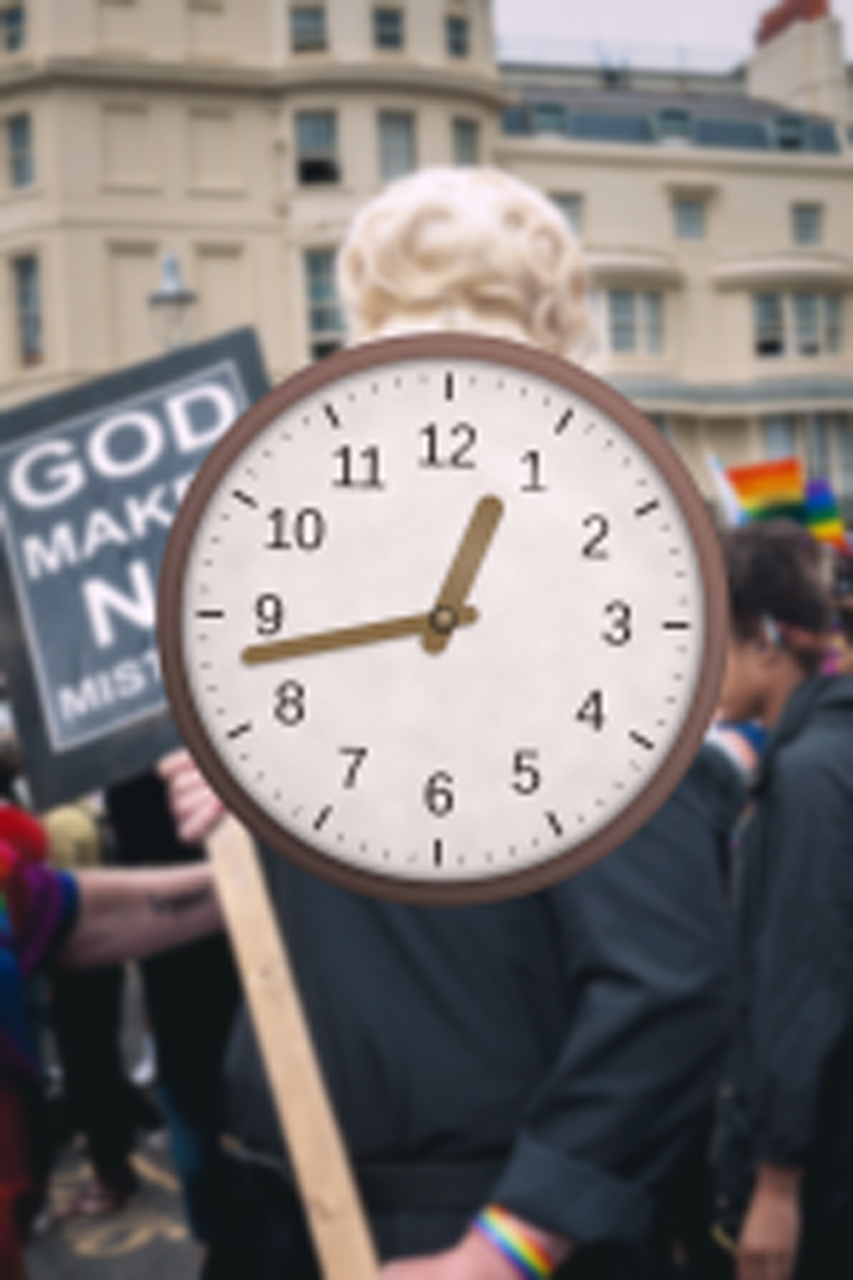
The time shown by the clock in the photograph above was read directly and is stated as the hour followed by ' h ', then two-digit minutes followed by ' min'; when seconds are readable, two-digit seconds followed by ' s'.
12 h 43 min
